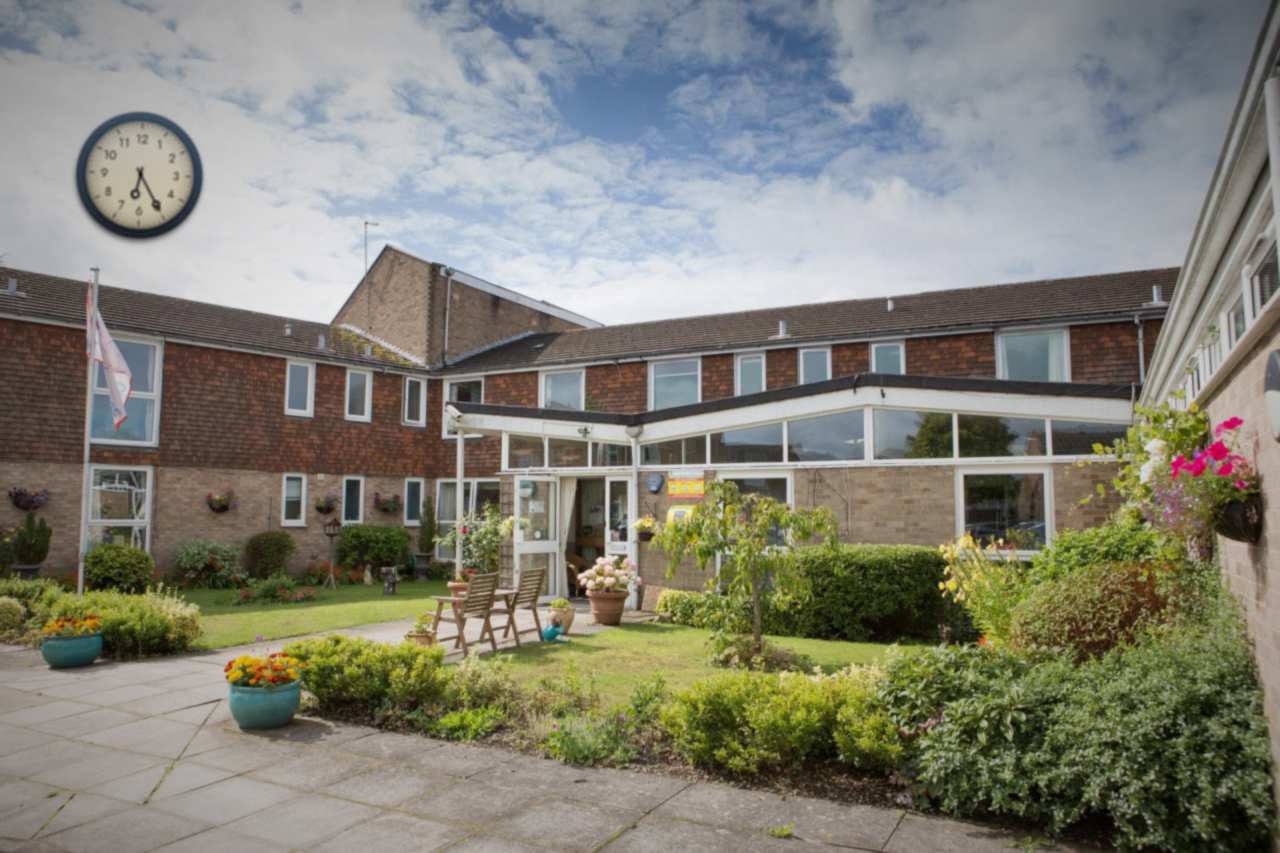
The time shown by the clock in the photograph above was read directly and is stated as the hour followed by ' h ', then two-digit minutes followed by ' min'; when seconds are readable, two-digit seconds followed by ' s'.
6 h 25 min
